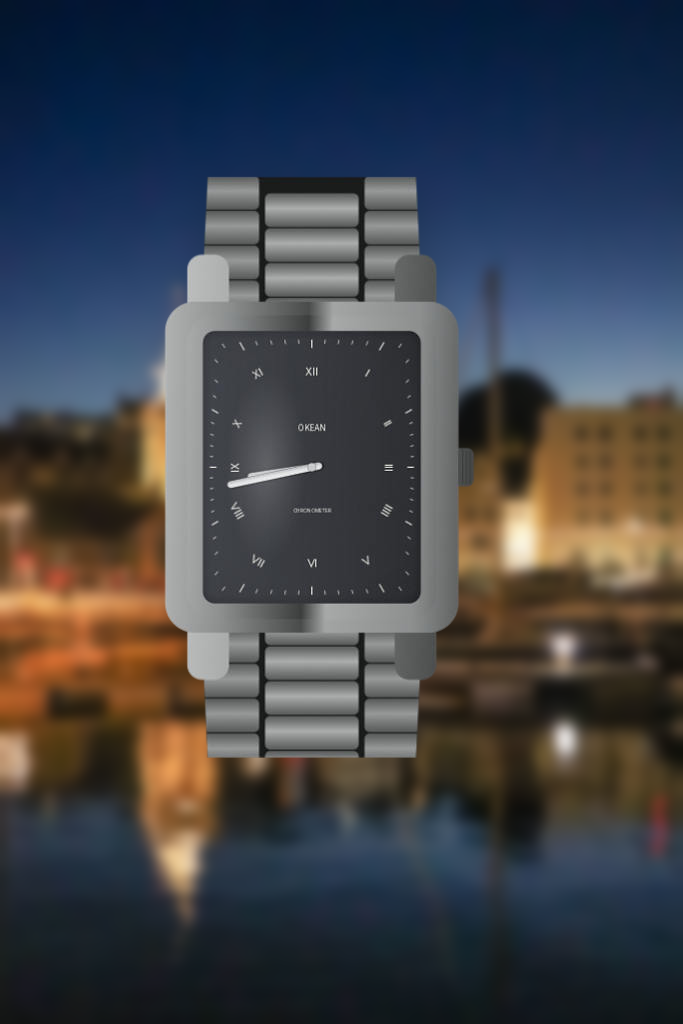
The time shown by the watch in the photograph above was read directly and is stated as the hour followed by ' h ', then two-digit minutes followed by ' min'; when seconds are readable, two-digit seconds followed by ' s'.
8 h 43 min
